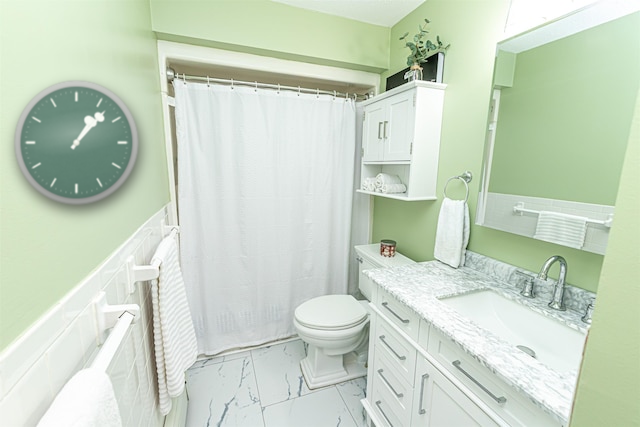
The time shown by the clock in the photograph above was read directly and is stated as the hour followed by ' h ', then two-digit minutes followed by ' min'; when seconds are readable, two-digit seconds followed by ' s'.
1 h 07 min
